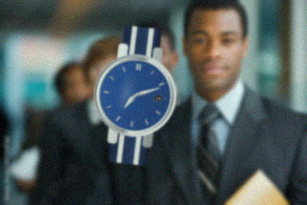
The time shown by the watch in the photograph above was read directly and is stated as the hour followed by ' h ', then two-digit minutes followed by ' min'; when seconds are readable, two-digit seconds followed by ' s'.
7 h 11 min
